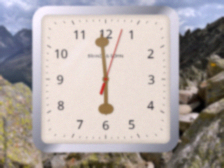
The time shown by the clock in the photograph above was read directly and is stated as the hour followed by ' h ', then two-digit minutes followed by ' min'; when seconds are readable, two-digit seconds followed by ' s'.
5 h 59 min 03 s
